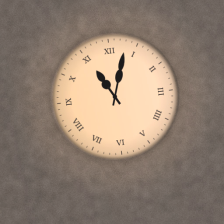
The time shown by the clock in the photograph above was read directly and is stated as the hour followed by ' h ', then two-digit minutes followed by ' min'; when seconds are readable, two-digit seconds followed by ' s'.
11 h 03 min
